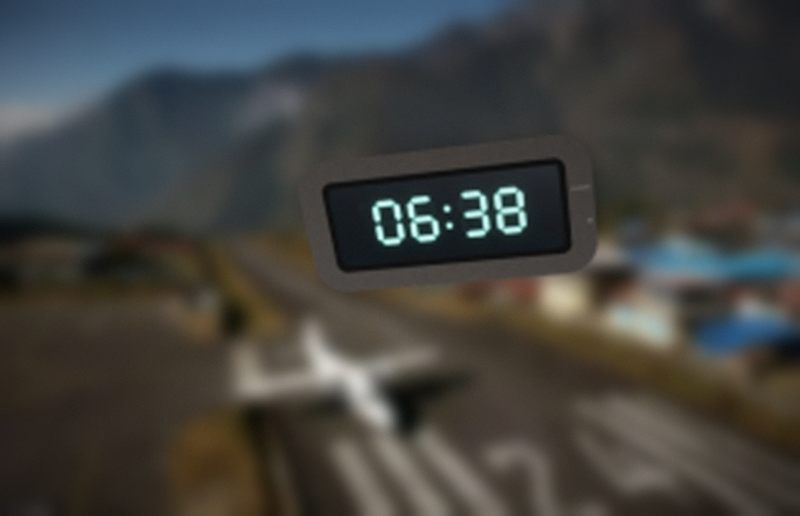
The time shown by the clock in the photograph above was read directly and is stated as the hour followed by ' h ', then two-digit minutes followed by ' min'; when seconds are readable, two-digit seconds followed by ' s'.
6 h 38 min
